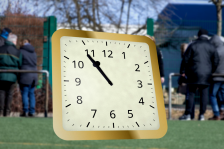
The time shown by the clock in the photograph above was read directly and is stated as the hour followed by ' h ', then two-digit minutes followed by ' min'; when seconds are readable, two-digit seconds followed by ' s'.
10 h 54 min
